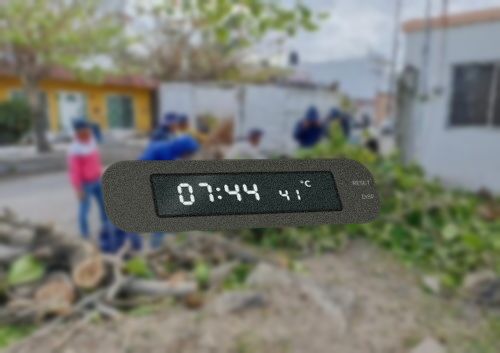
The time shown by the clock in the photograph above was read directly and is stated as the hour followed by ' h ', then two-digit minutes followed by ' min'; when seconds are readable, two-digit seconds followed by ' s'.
7 h 44 min
